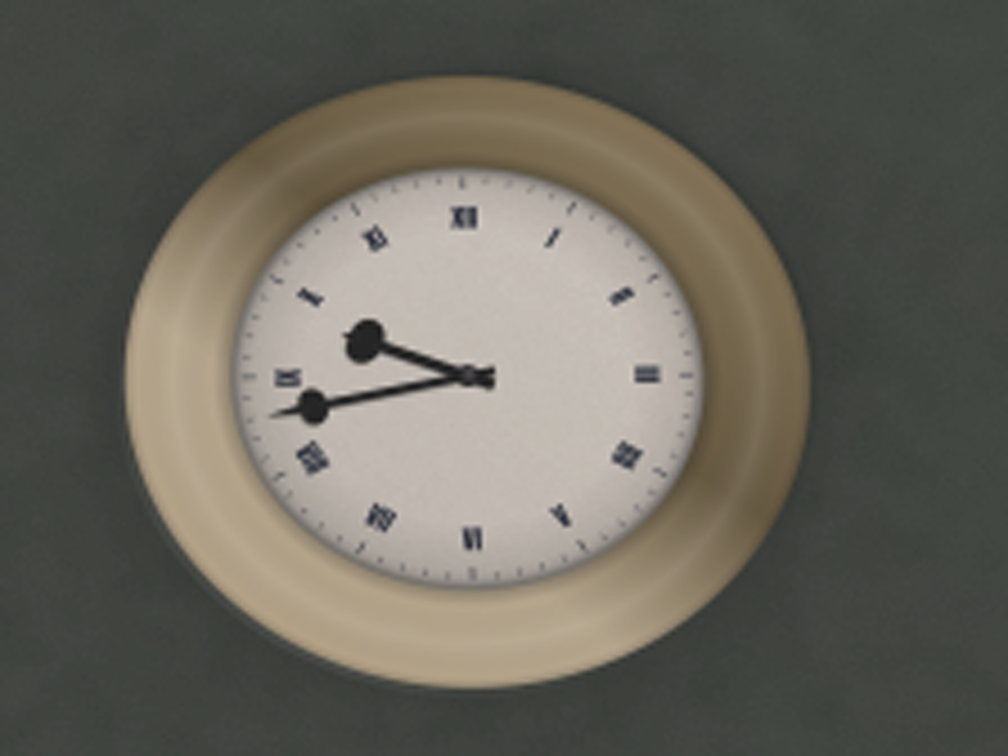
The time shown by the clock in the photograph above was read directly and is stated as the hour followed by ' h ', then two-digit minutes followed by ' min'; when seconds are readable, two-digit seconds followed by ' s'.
9 h 43 min
